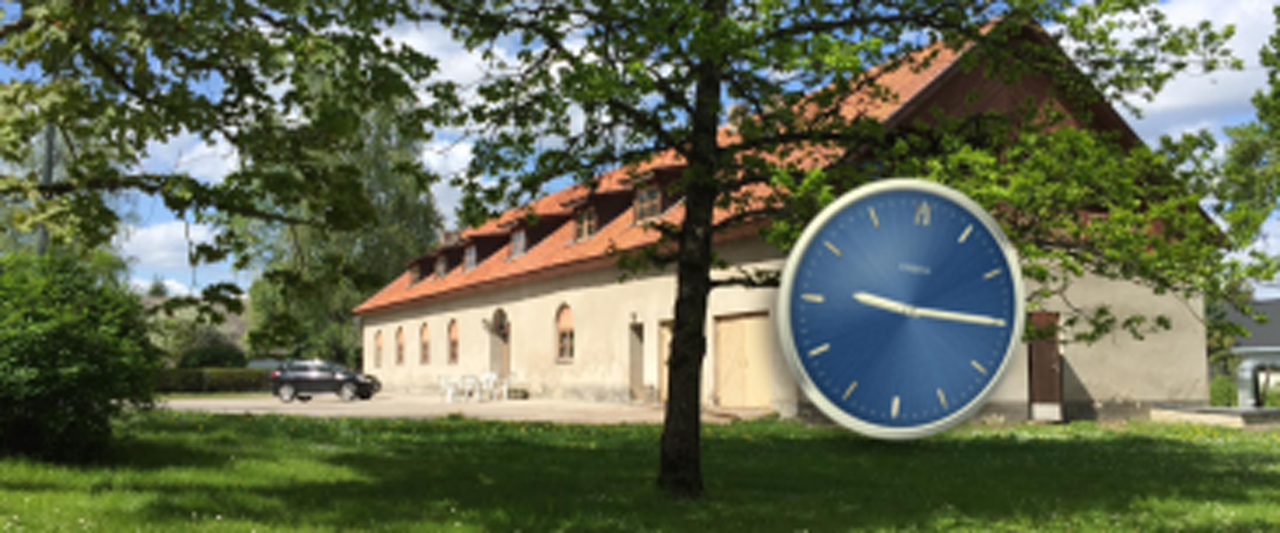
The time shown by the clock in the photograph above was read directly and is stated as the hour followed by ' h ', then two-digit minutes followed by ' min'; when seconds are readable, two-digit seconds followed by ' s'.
9 h 15 min
